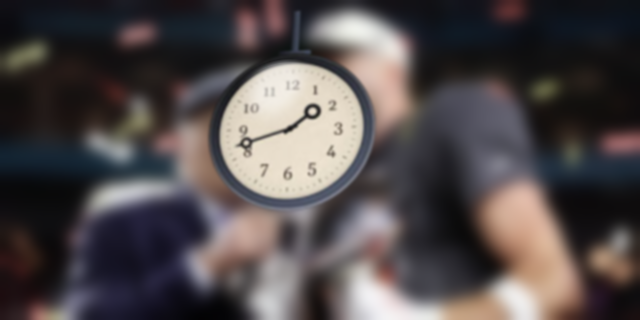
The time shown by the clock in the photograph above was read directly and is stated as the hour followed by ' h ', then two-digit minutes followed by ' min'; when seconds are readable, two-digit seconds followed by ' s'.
1 h 42 min
